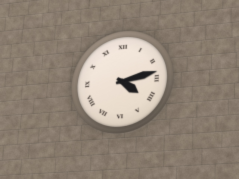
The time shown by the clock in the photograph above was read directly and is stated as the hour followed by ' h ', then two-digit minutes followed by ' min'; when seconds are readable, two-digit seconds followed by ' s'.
4 h 13 min
